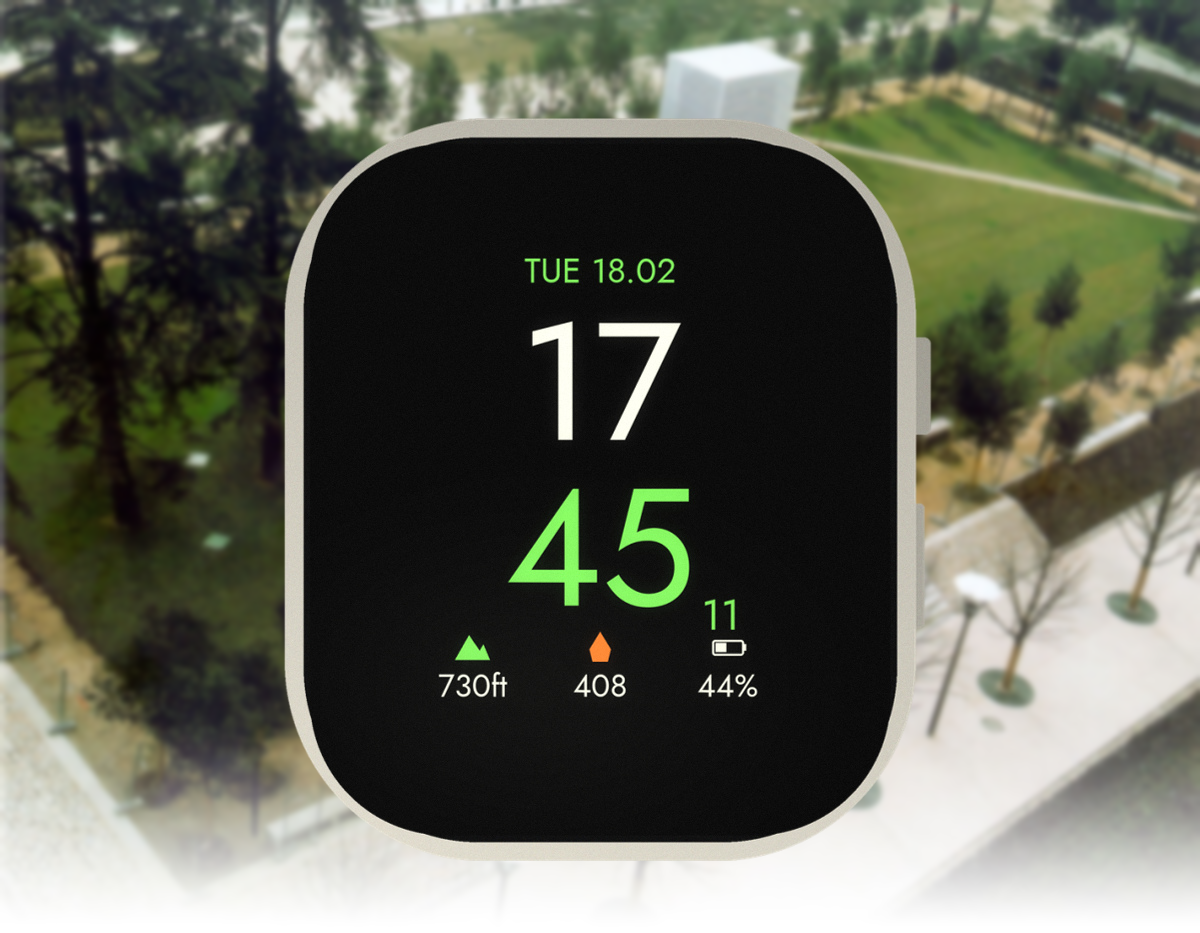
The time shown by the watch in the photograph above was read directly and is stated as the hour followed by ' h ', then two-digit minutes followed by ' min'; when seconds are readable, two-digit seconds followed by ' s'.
17 h 45 min 11 s
